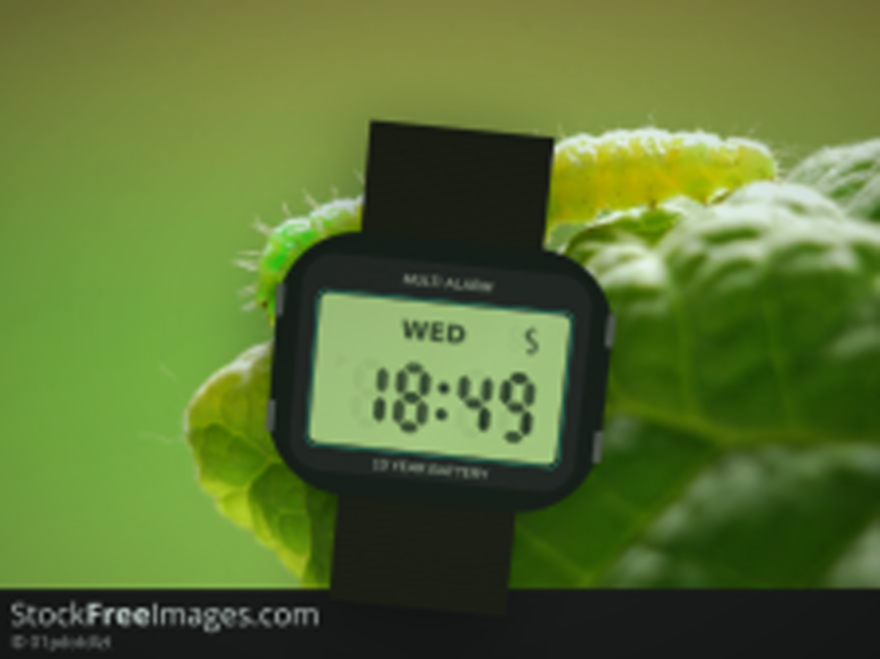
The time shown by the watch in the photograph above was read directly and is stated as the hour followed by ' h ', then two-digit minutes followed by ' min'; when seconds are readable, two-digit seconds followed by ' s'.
18 h 49 min
